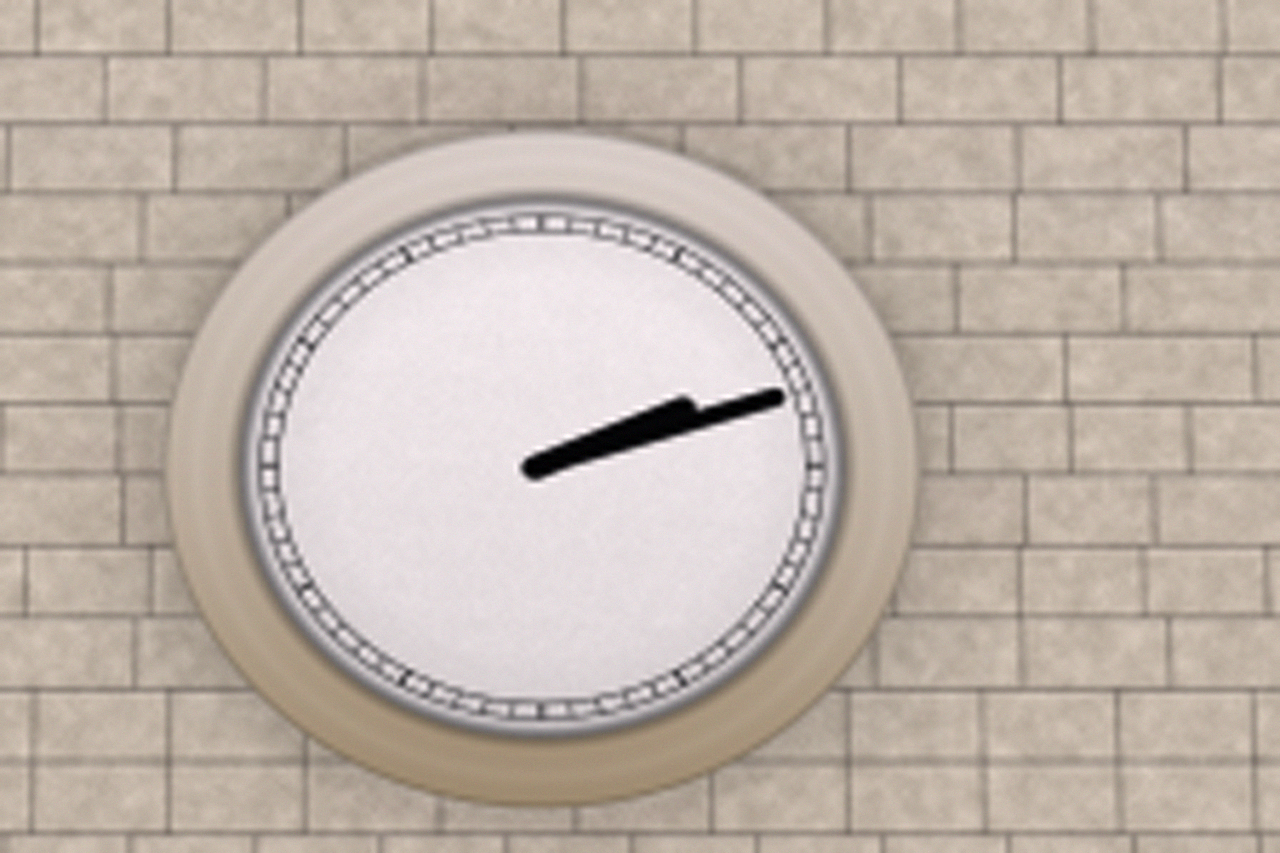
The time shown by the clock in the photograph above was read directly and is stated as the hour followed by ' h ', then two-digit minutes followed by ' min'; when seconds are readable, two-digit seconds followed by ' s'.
2 h 12 min
